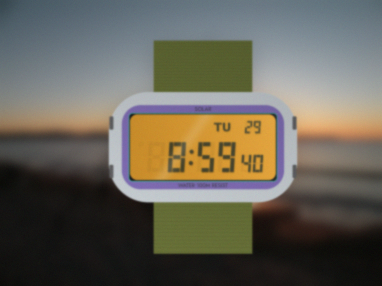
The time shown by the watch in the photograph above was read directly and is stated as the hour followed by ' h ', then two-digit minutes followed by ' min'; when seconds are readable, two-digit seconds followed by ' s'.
8 h 59 min 40 s
